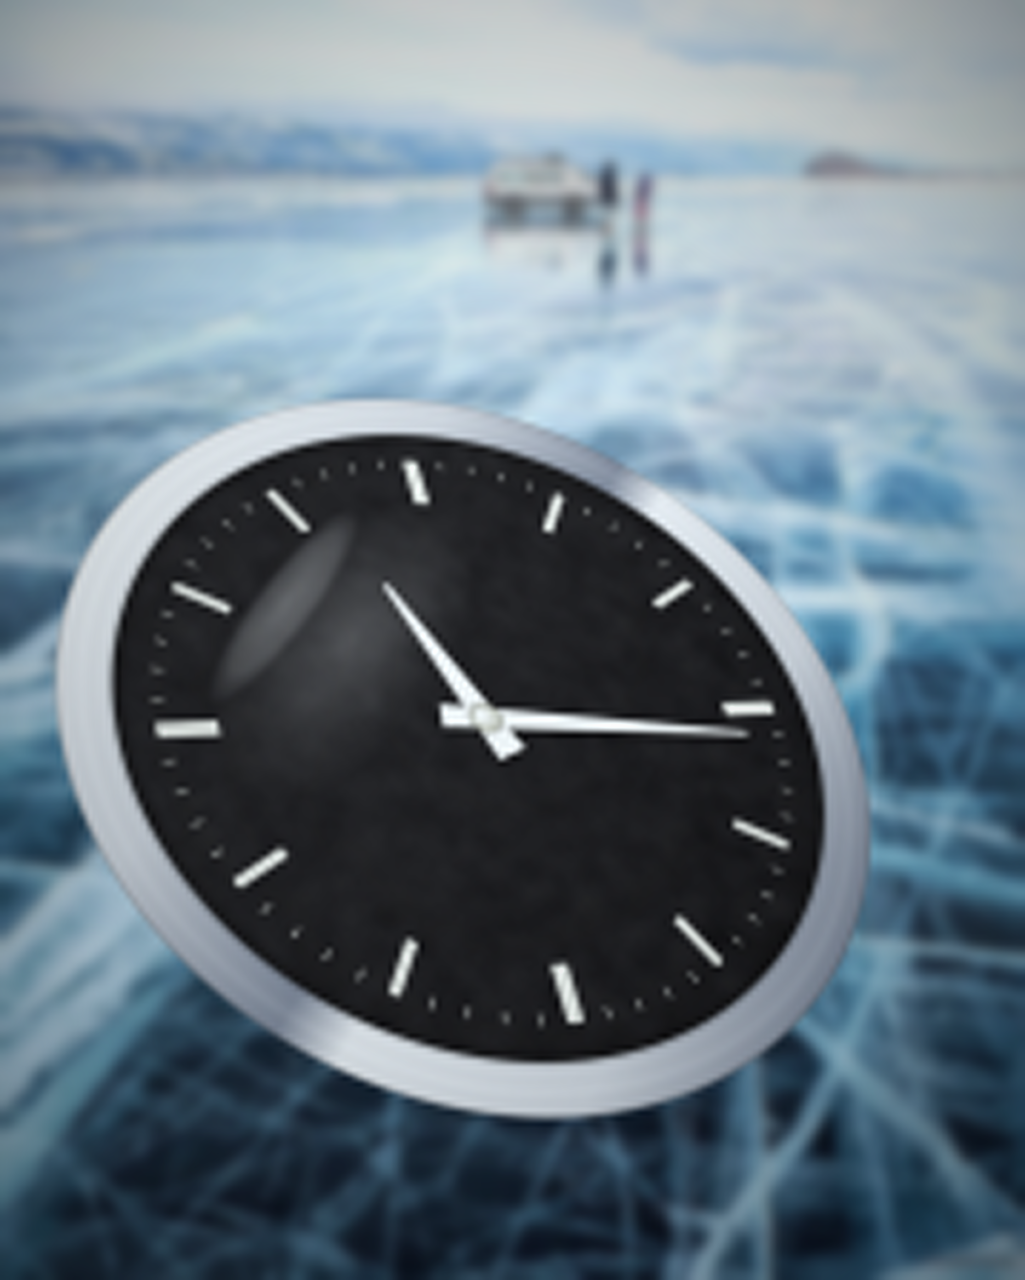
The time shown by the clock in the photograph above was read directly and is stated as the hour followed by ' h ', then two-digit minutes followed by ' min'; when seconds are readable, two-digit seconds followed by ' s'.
11 h 16 min
